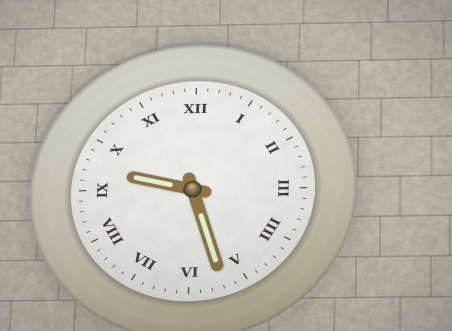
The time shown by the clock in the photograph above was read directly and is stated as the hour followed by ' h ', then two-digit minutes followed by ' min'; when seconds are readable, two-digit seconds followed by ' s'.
9 h 27 min
